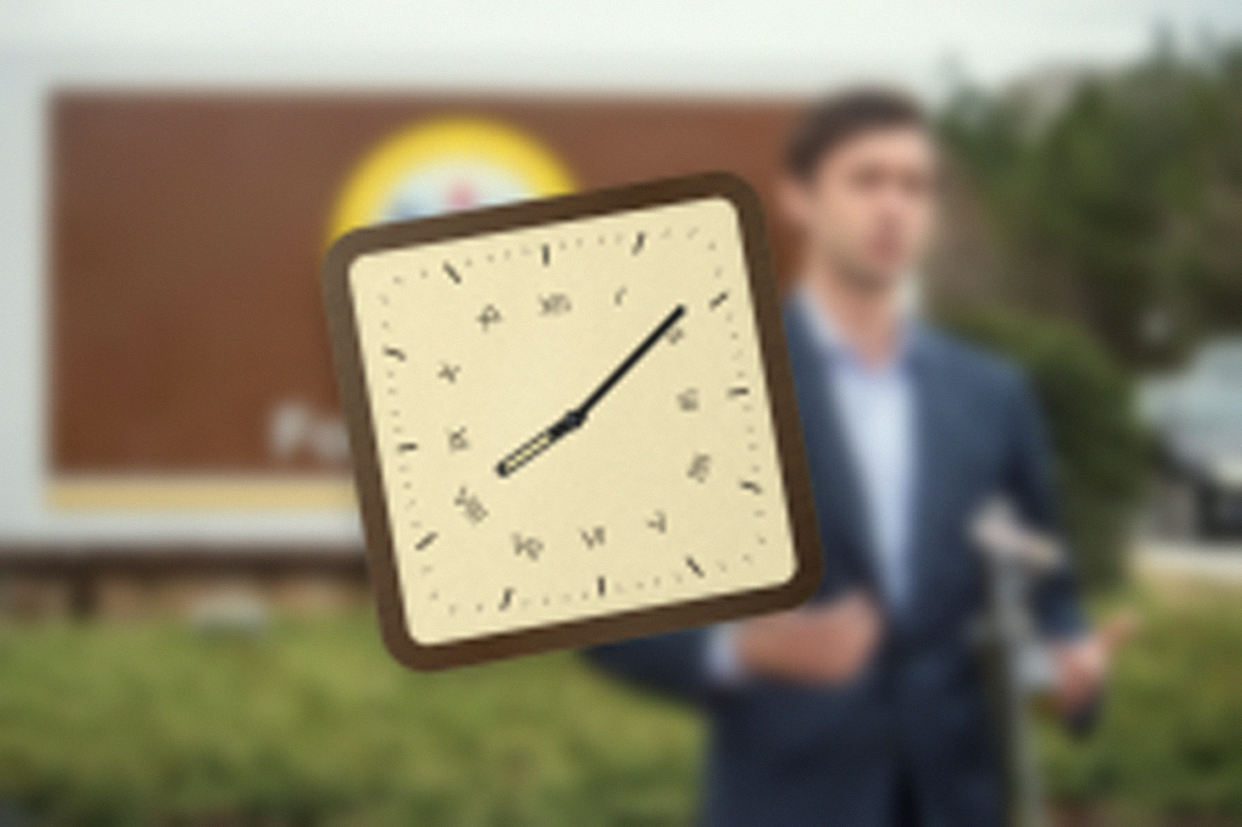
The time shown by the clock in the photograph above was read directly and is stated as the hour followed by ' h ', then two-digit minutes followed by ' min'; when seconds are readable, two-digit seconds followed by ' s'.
8 h 09 min
